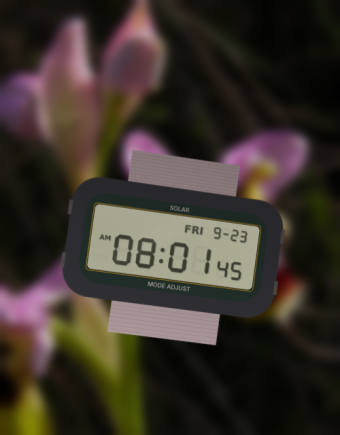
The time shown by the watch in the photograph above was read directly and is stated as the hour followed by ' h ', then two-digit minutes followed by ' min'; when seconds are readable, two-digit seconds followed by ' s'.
8 h 01 min 45 s
